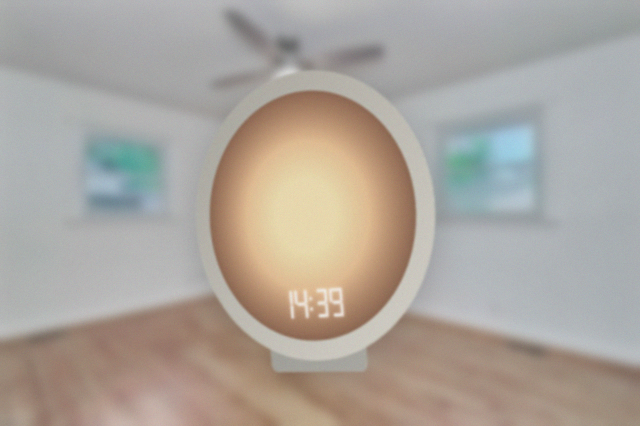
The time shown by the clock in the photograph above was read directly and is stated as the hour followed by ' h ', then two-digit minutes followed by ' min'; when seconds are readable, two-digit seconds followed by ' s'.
14 h 39 min
